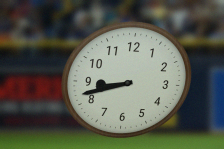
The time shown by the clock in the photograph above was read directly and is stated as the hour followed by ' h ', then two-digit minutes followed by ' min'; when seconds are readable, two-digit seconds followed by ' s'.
8 h 42 min
